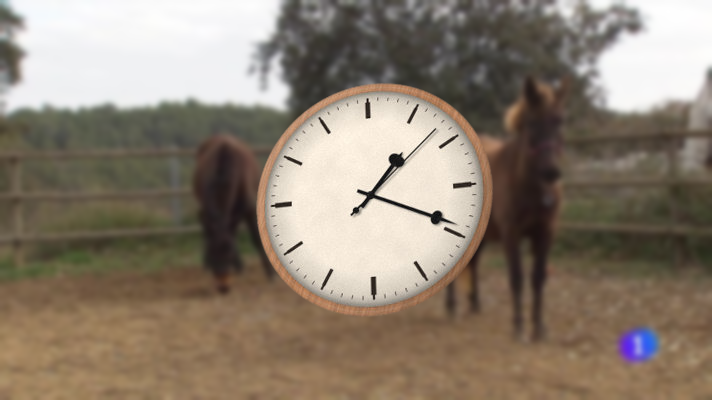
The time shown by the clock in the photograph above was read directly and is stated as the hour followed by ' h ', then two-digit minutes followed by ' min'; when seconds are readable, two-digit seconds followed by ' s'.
1 h 19 min 08 s
